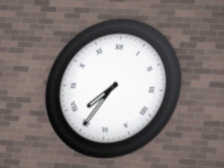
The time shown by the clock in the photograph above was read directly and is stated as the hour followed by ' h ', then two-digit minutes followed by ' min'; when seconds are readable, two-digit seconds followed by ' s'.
7 h 35 min
